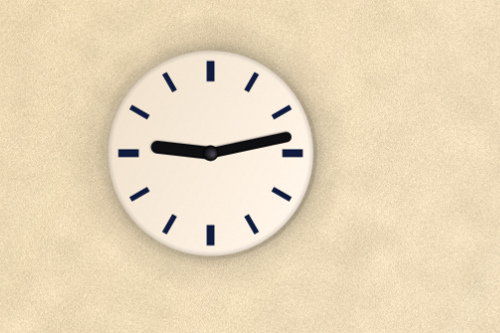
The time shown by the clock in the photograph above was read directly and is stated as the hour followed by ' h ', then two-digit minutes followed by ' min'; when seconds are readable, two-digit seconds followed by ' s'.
9 h 13 min
